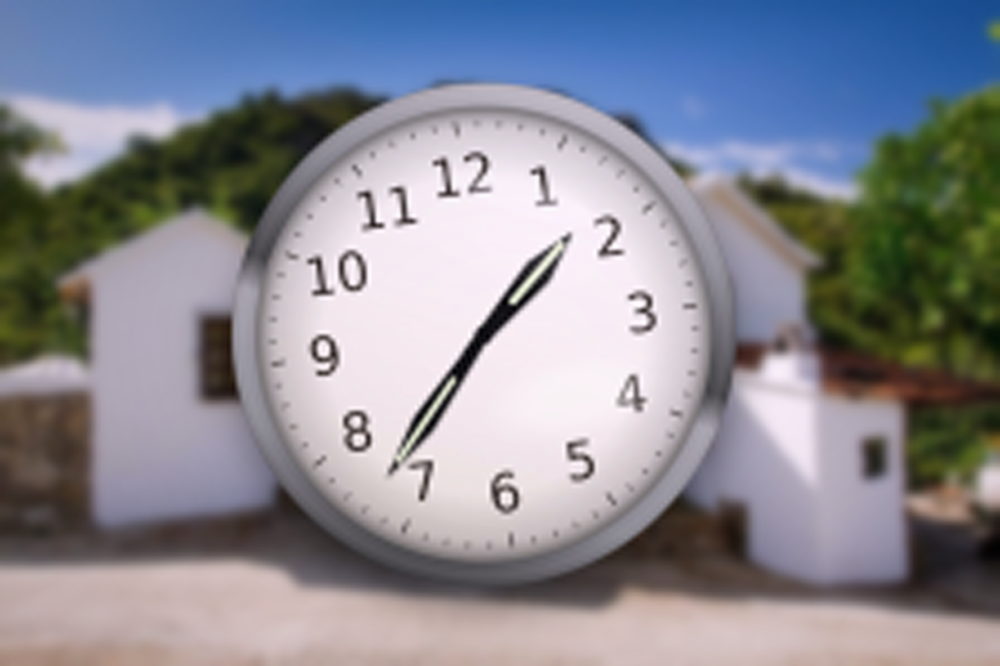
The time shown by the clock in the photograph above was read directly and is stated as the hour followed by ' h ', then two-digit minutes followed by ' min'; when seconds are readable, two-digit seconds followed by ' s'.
1 h 37 min
